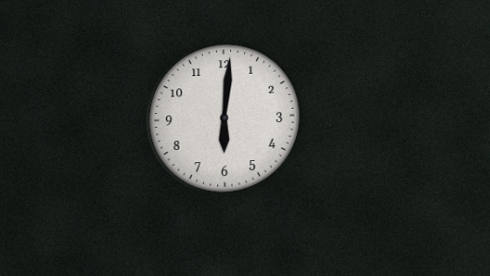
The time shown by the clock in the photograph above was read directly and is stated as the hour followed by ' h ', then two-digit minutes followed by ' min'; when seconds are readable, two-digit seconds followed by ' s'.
6 h 01 min
